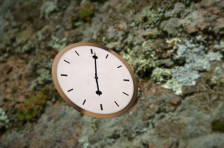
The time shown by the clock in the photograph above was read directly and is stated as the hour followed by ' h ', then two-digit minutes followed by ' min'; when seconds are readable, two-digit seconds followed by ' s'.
6 h 01 min
